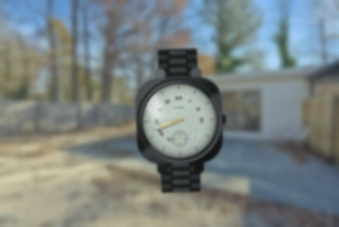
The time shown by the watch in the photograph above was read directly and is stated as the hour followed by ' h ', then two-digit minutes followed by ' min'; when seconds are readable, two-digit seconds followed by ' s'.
8 h 42 min
